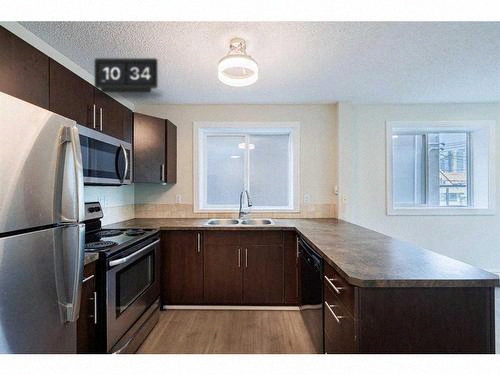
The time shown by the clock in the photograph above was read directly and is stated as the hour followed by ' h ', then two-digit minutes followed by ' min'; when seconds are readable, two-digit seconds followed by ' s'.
10 h 34 min
